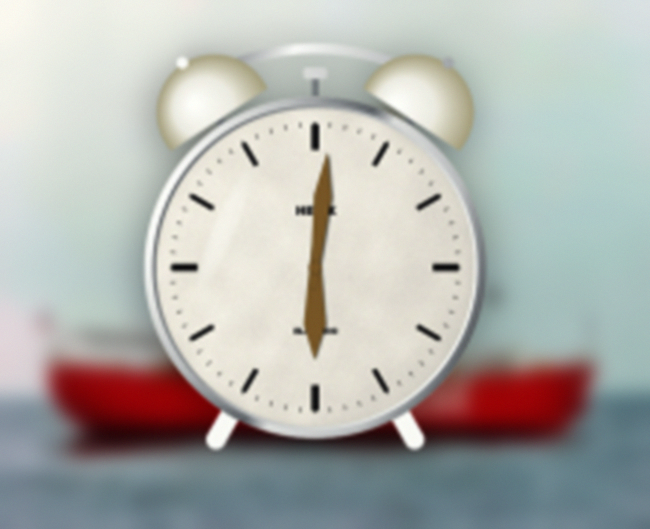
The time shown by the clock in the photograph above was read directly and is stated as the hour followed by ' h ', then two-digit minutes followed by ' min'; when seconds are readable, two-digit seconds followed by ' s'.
6 h 01 min
